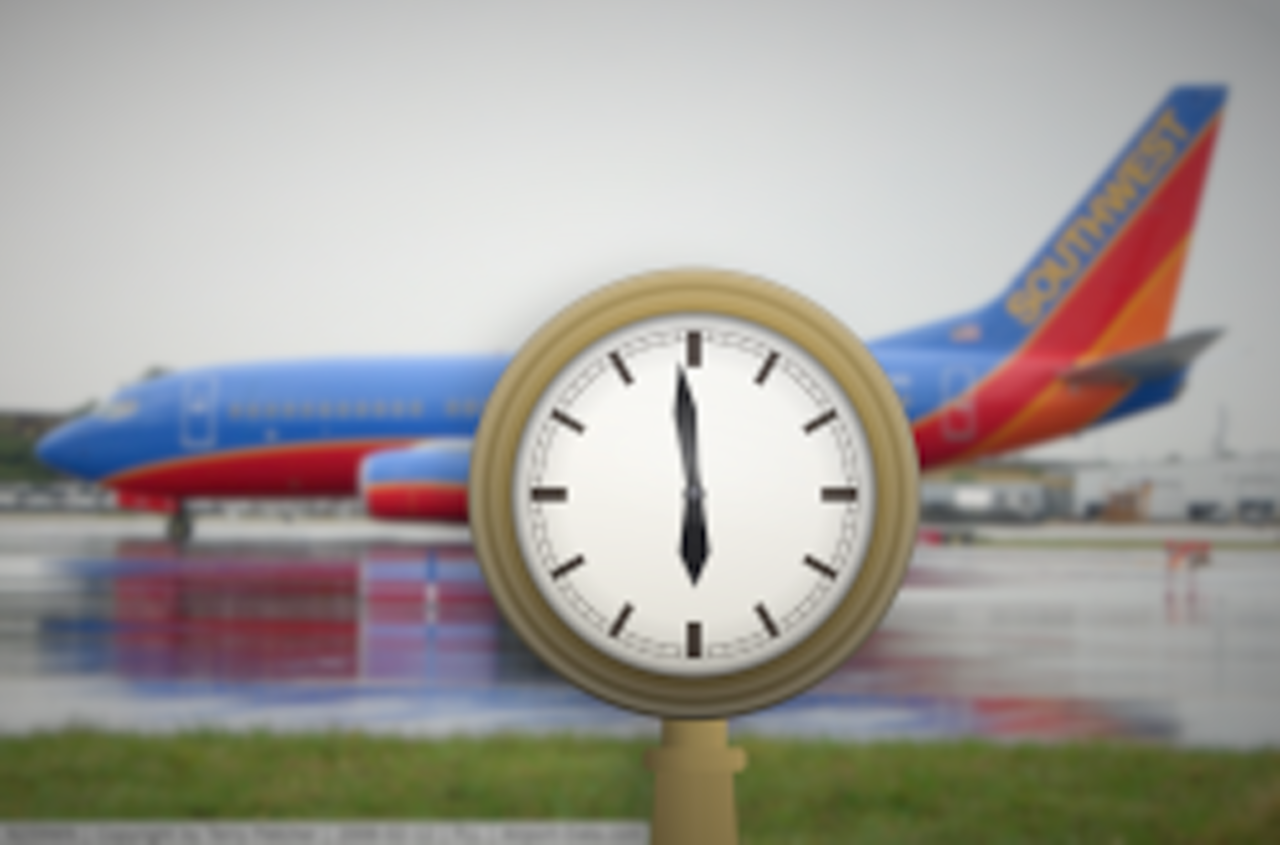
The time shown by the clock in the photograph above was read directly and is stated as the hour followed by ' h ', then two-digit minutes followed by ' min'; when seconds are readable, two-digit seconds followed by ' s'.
5 h 59 min
